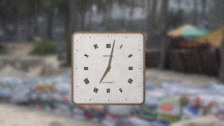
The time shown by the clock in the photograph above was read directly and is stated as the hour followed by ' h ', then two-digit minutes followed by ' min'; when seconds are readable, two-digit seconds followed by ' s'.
7 h 02 min
